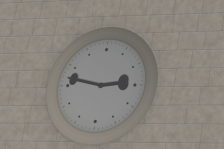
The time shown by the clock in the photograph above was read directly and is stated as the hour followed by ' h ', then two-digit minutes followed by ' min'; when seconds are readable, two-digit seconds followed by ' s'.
2 h 47 min
